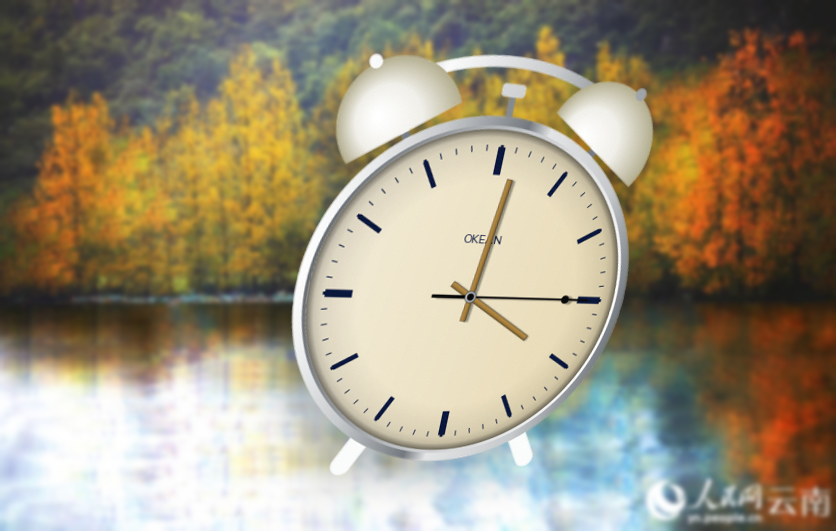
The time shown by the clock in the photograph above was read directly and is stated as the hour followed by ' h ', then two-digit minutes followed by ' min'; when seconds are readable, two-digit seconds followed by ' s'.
4 h 01 min 15 s
